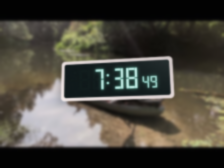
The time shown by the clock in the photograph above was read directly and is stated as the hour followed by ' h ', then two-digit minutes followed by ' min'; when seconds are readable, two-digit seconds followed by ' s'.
7 h 38 min 49 s
